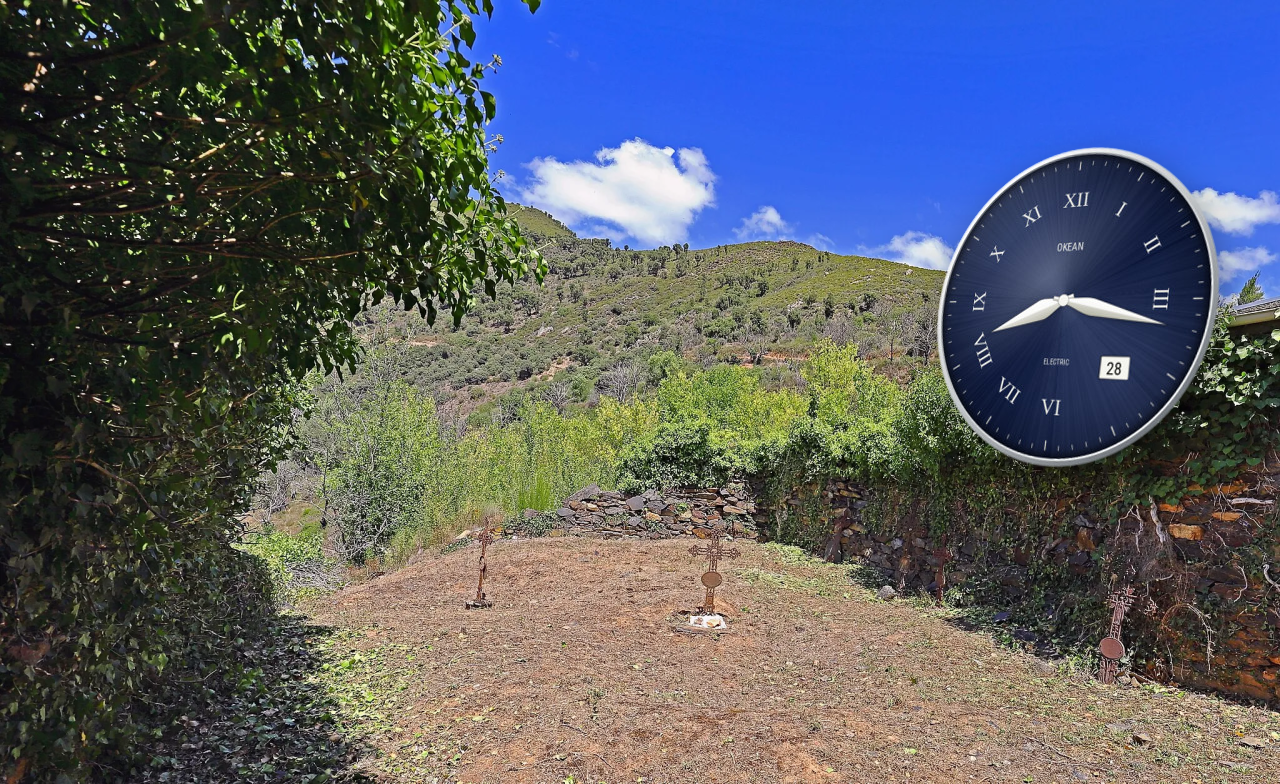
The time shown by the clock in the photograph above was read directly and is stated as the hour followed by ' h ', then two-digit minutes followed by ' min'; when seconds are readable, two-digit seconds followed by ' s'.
8 h 17 min
